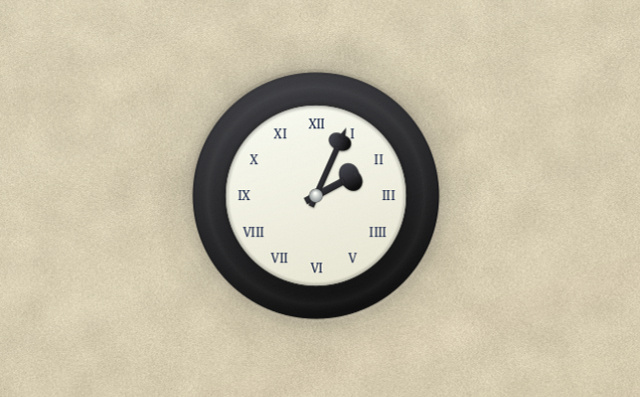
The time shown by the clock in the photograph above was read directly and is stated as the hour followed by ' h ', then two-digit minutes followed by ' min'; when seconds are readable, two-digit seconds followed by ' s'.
2 h 04 min
